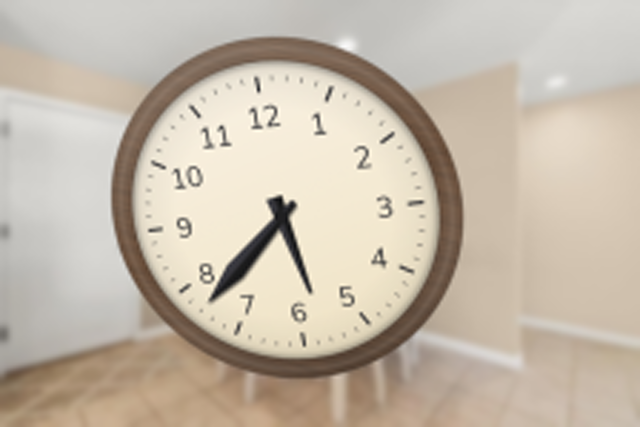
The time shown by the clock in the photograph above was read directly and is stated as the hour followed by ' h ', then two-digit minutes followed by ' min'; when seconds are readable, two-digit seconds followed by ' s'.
5 h 38 min
